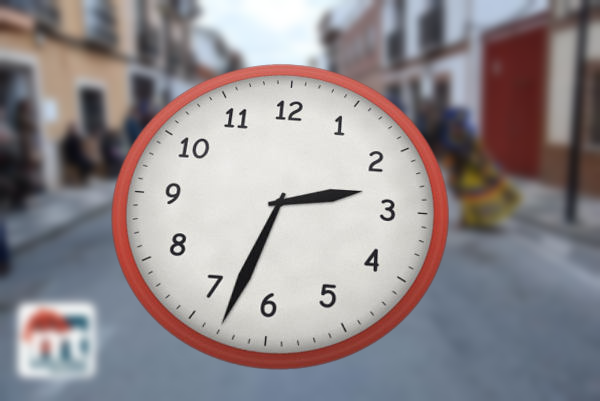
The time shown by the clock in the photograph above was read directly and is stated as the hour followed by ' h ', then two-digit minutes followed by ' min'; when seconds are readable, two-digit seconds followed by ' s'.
2 h 33 min
